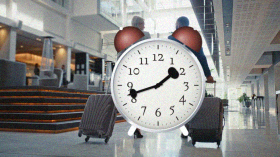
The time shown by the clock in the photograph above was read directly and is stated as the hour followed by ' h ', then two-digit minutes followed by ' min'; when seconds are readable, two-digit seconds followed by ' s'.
1 h 42 min
